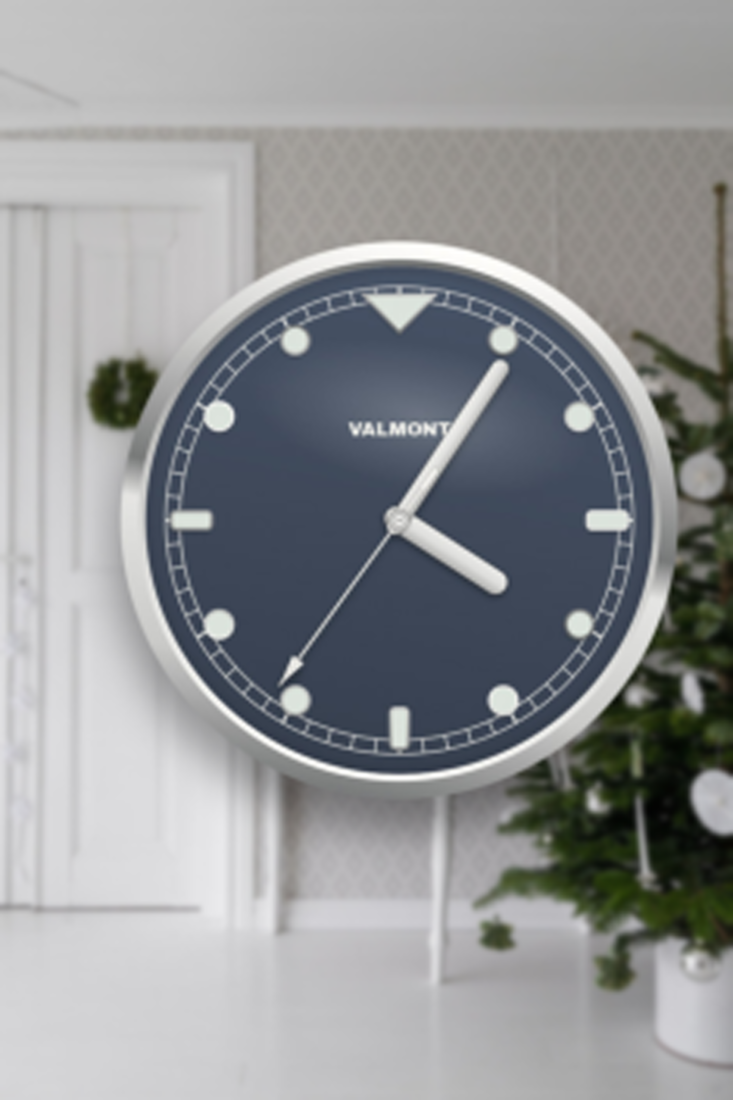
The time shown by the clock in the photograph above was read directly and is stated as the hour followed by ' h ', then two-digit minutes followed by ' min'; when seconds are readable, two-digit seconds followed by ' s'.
4 h 05 min 36 s
